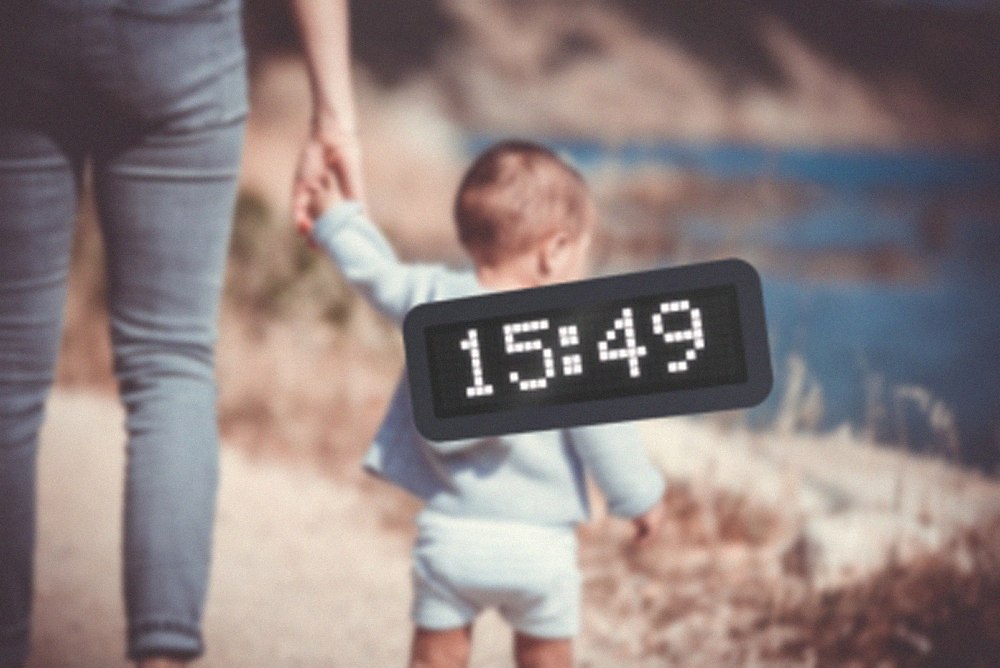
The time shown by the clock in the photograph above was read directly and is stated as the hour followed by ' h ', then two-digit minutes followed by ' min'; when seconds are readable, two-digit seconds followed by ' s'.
15 h 49 min
